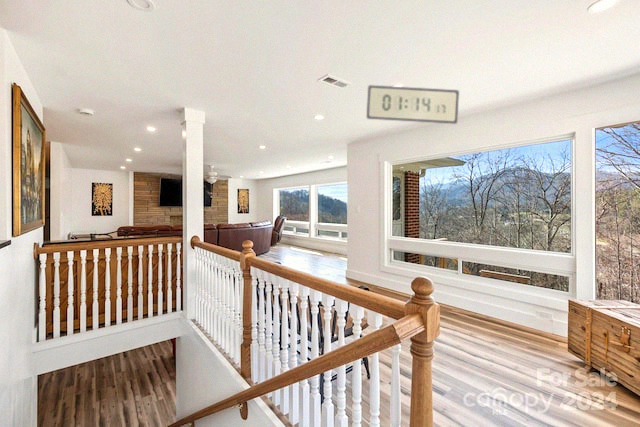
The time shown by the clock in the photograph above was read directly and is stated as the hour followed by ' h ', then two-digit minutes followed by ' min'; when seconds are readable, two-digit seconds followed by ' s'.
1 h 14 min
